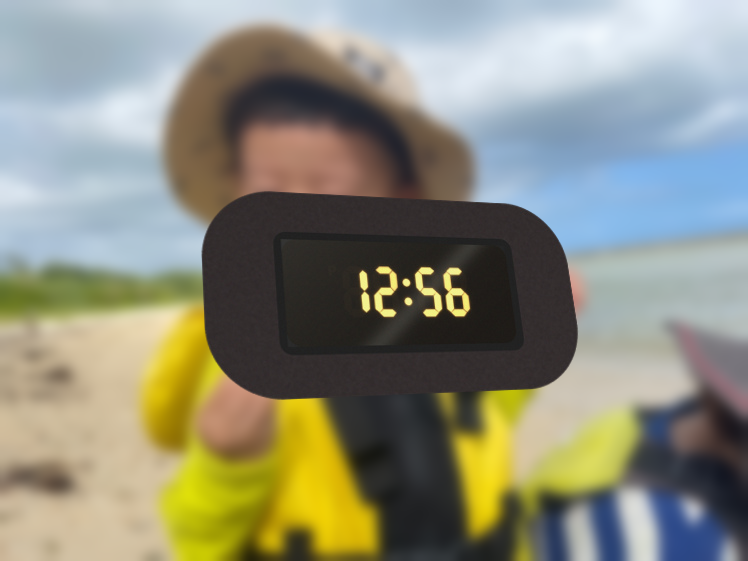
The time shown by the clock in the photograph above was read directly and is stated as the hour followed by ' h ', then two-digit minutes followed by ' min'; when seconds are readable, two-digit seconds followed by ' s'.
12 h 56 min
